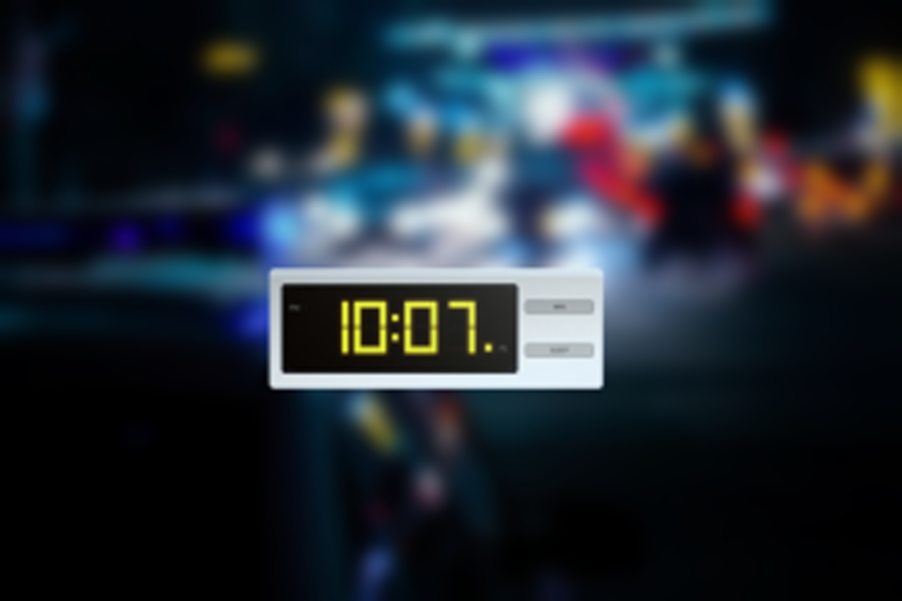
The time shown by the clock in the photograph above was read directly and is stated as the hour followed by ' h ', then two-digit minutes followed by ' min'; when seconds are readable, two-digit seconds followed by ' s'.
10 h 07 min
